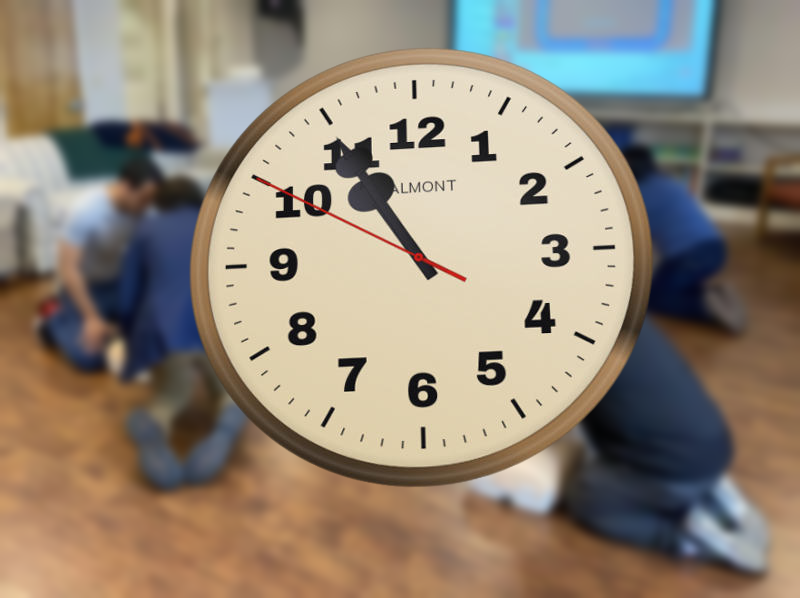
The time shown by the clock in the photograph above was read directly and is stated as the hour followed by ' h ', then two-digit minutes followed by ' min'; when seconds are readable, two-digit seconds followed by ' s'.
10 h 54 min 50 s
